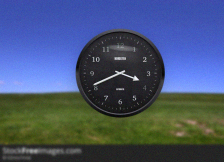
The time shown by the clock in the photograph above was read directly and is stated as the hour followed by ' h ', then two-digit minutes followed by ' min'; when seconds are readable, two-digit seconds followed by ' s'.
3 h 41 min
